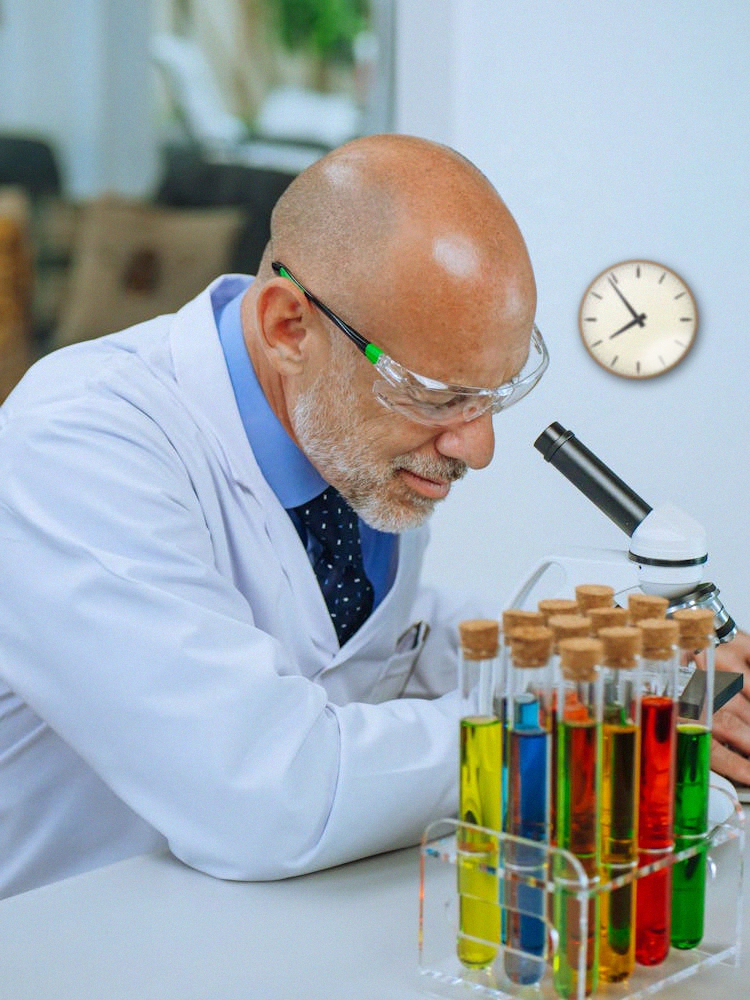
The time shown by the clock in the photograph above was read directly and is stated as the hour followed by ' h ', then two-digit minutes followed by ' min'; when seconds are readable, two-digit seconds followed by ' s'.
7 h 54 min
